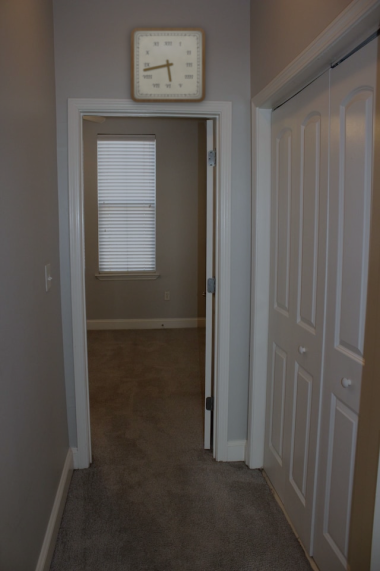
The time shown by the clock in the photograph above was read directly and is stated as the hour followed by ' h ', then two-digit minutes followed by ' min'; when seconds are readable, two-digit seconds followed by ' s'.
5 h 43 min
